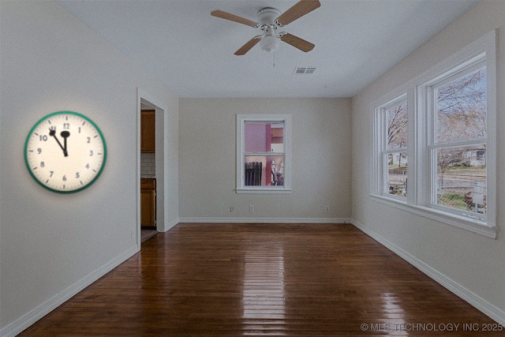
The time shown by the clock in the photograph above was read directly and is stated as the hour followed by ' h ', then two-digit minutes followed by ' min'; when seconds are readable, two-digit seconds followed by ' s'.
11 h 54 min
